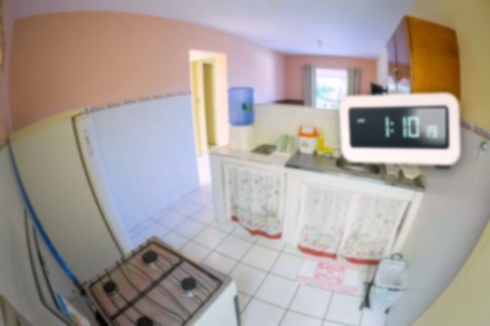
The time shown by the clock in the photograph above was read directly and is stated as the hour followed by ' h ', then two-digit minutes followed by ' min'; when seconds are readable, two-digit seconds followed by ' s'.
1 h 10 min
